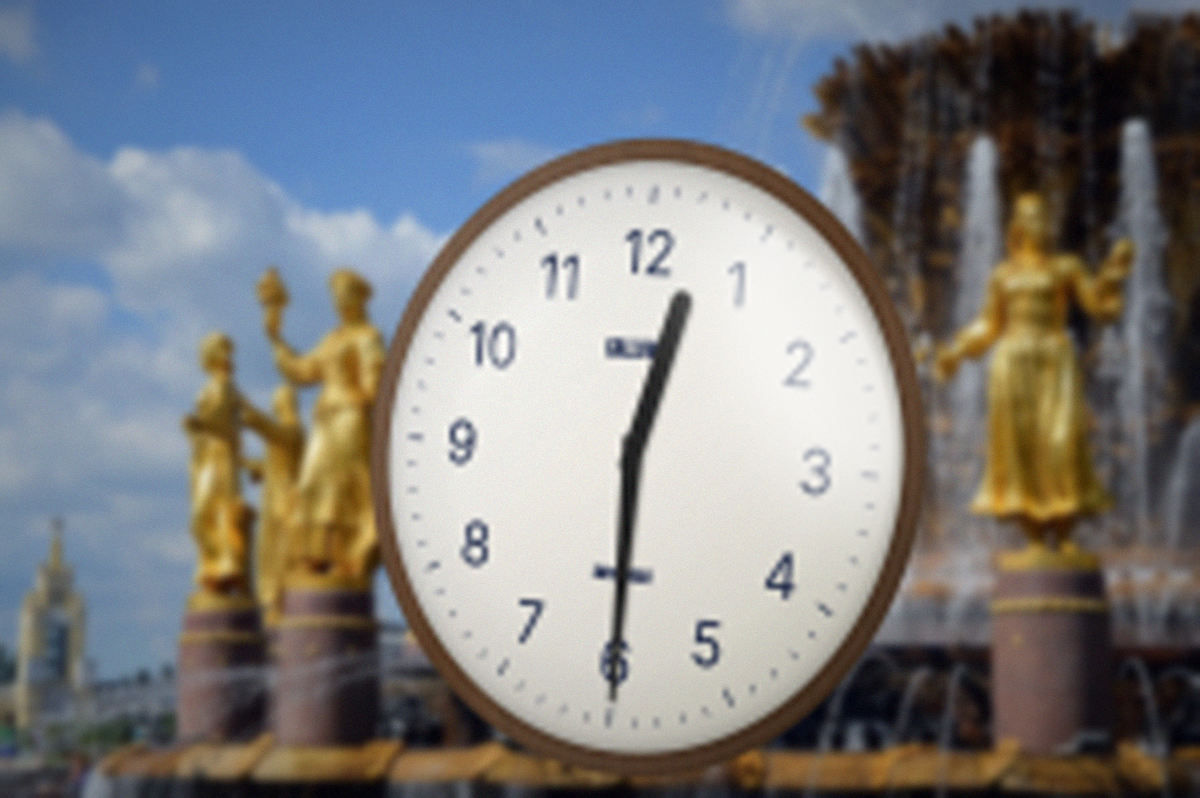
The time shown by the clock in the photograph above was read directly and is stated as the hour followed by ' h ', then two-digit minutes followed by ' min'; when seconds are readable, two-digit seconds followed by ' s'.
12 h 30 min
